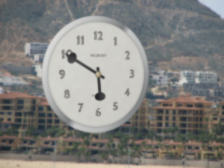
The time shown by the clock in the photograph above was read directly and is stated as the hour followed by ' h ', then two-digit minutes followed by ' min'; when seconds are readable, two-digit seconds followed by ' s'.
5 h 50 min
